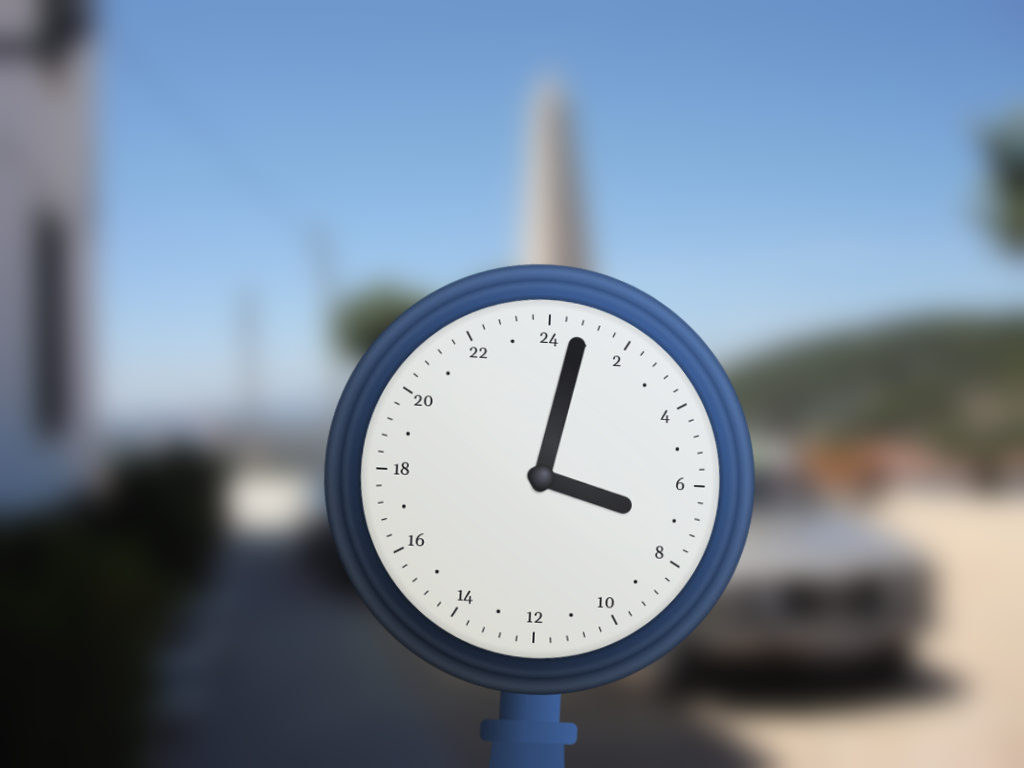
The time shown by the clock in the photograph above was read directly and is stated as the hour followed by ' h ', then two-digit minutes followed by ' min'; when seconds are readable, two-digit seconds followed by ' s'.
7 h 02 min
